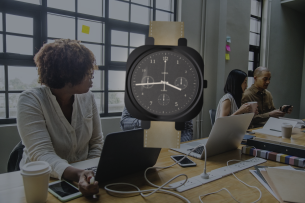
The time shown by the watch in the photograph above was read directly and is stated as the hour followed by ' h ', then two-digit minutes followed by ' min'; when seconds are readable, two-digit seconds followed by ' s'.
3 h 44 min
